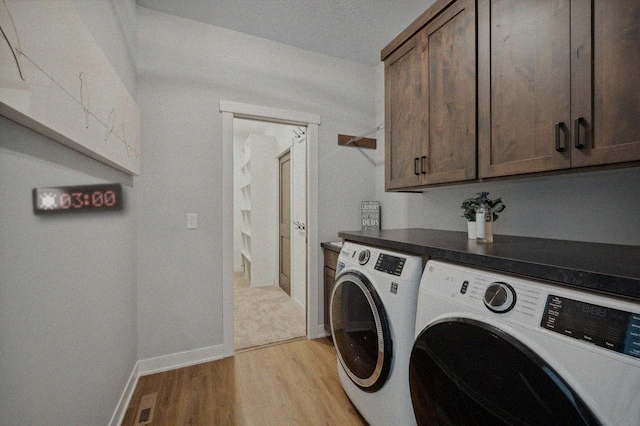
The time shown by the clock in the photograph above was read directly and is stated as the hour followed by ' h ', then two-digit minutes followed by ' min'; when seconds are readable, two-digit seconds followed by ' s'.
3 h 00 min
